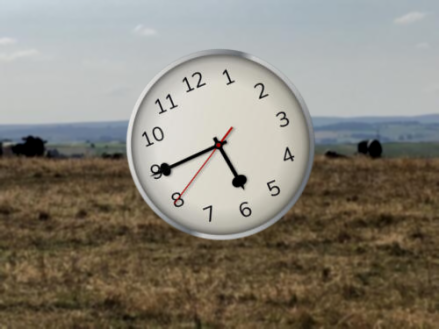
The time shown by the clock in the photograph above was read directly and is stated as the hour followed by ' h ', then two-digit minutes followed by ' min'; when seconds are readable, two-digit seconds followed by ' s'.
5 h 44 min 40 s
